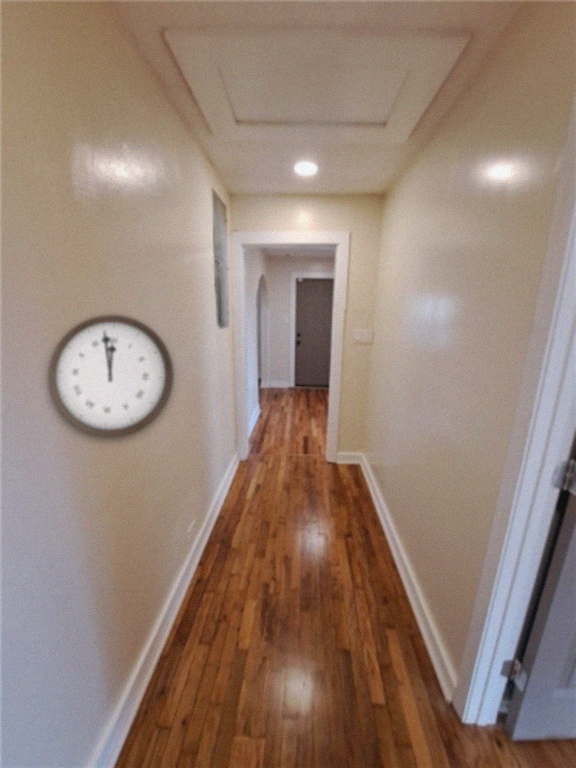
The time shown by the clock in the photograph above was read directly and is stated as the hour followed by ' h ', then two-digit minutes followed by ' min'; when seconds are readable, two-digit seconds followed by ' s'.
11 h 58 min
